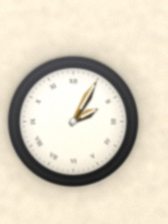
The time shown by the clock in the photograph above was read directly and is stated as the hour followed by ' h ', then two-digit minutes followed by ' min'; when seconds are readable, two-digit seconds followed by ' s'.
2 h 05 min
